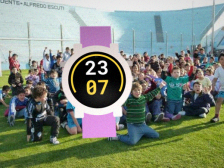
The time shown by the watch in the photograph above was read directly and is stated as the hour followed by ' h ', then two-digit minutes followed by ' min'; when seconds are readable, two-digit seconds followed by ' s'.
23 h 07 min
